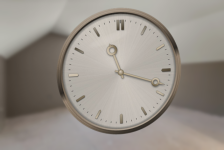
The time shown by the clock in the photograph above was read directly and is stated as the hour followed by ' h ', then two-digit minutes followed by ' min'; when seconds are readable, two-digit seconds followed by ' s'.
11 h 18 min
